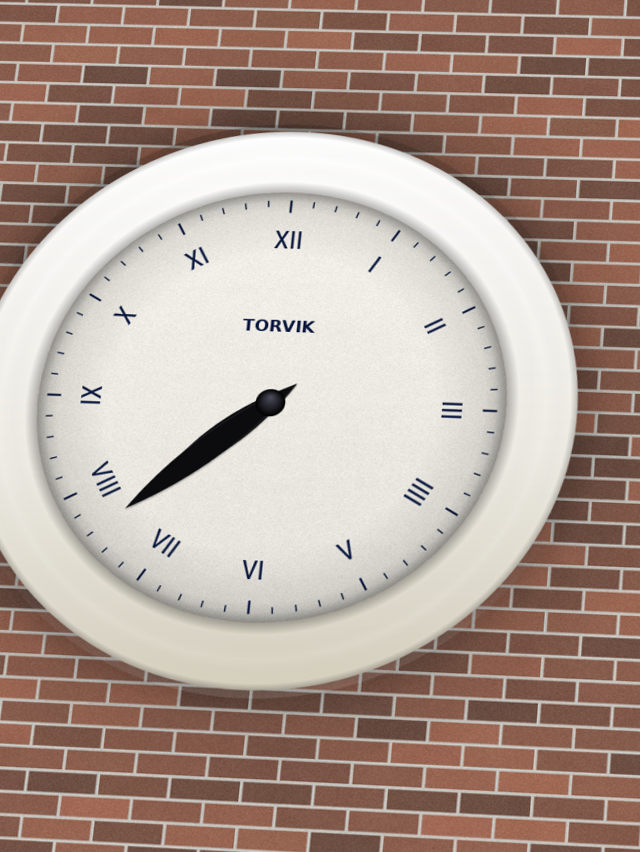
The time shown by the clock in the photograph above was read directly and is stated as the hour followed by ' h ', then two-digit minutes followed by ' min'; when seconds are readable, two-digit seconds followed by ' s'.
7 h 38 min
